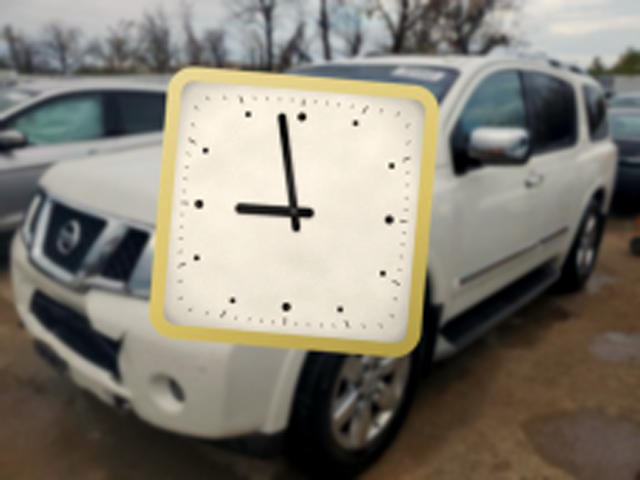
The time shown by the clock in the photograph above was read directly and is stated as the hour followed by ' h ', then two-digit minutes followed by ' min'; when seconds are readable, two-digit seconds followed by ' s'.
8 h 58 min
